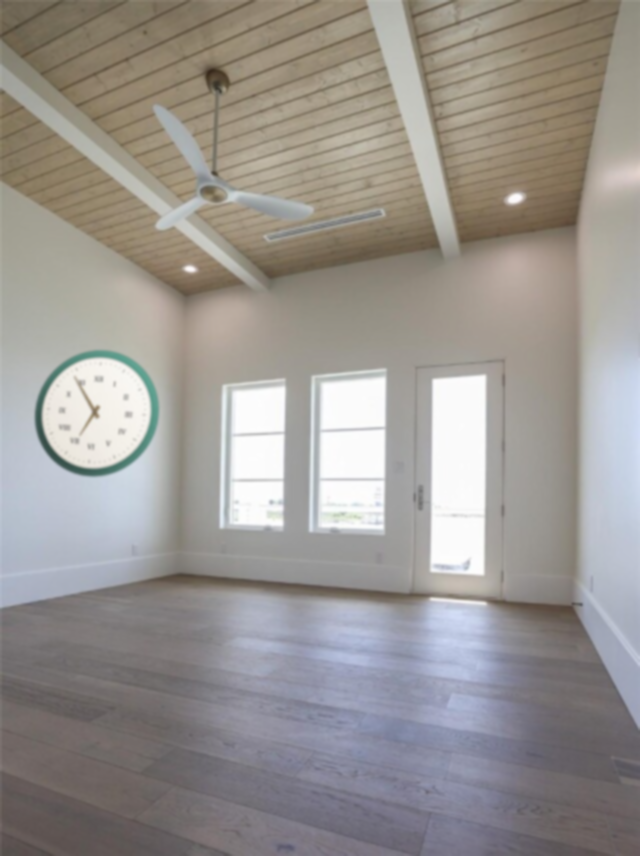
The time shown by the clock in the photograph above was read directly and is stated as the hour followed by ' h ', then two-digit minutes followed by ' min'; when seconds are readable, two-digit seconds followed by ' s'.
6 h 54 min
